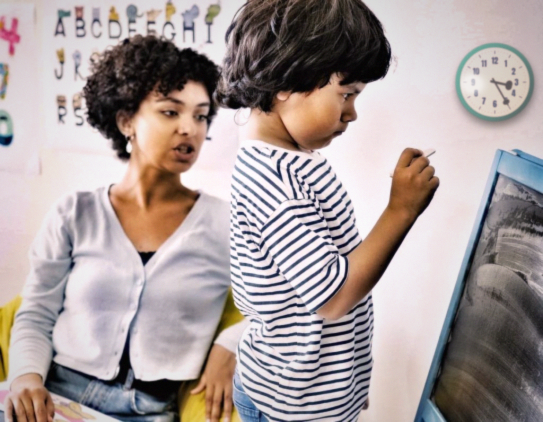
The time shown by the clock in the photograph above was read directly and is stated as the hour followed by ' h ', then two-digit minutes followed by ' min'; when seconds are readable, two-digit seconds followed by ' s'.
3 h 25 min
